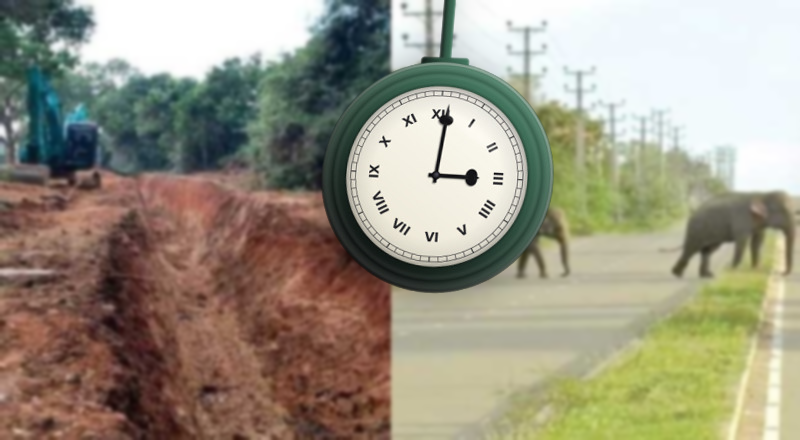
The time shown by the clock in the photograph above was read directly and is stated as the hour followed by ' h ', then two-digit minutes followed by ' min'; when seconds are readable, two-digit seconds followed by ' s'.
3 h 01 min
